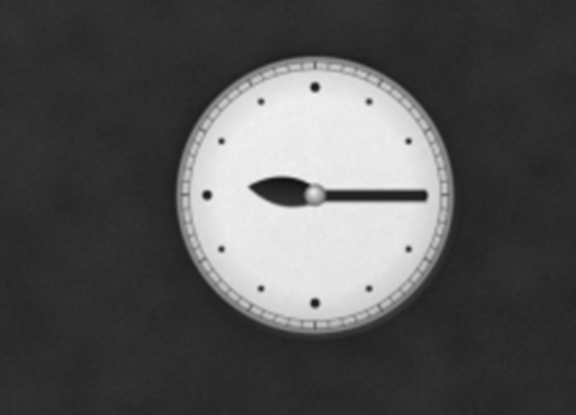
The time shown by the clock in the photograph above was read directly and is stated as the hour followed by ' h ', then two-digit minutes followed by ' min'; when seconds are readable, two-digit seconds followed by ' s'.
9 h 15 min
